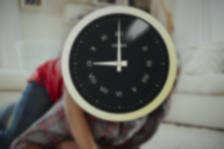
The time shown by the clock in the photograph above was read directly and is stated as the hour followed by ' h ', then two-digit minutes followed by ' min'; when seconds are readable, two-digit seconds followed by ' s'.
9 h 00 min
